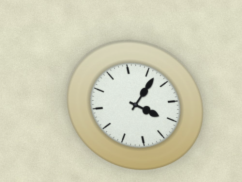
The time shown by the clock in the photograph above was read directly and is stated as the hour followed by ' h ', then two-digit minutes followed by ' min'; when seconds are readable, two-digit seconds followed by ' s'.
4 h 07 min
